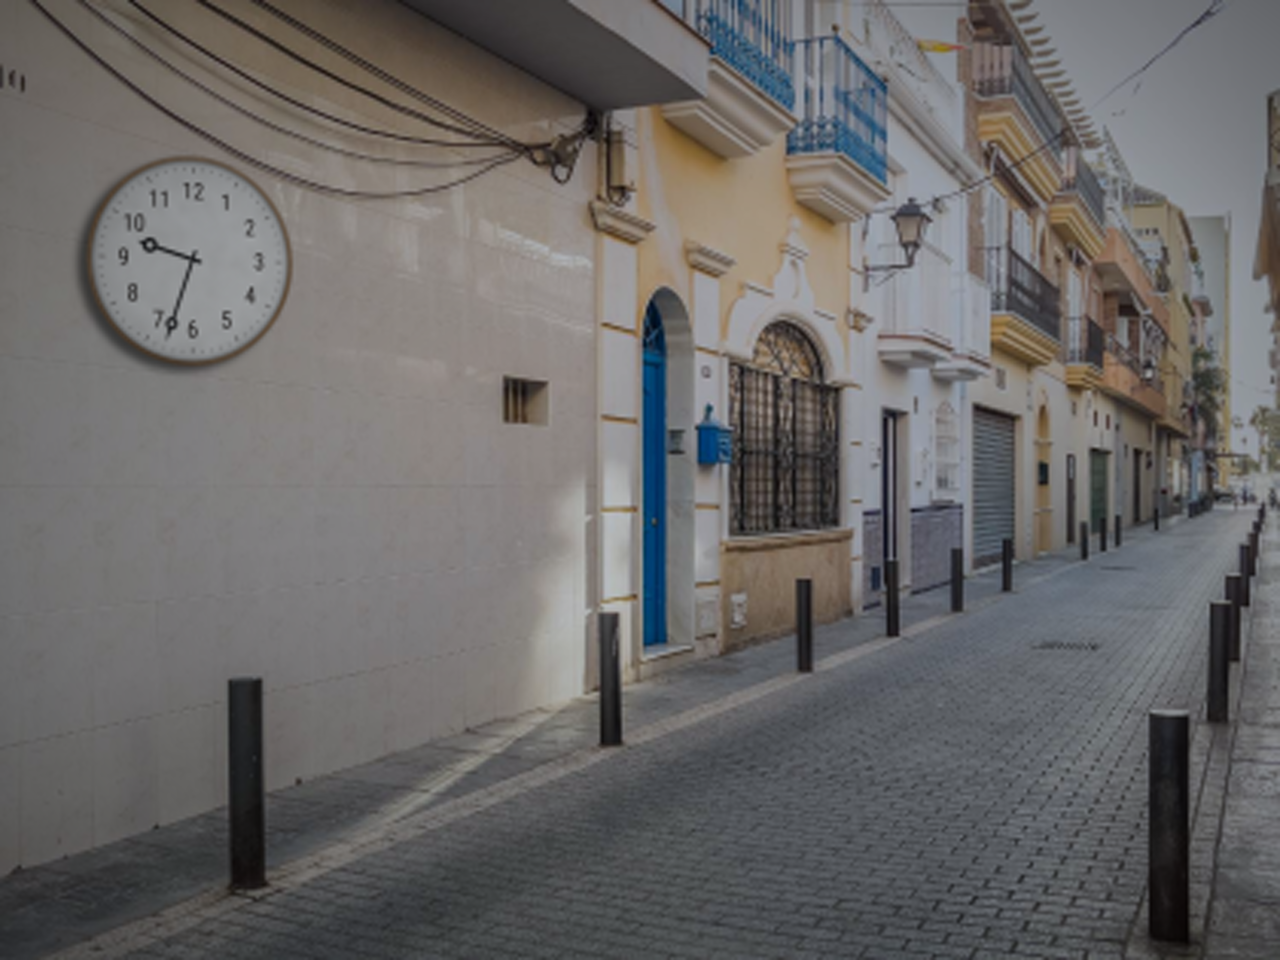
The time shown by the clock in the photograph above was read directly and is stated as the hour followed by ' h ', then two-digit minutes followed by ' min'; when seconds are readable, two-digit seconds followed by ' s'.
9 h 33 min
